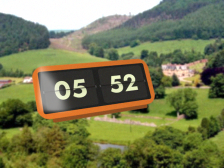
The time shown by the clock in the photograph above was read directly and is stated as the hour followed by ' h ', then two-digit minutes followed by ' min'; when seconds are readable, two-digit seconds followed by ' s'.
5 h 52 min
